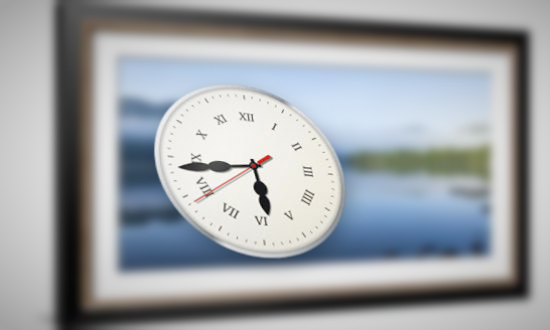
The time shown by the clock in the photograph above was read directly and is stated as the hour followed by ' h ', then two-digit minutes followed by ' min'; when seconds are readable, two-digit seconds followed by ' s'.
5 h 43 min 39 s
